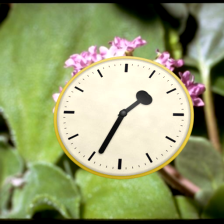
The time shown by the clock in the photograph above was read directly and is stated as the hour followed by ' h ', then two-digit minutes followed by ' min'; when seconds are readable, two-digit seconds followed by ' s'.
1 h 34 min
